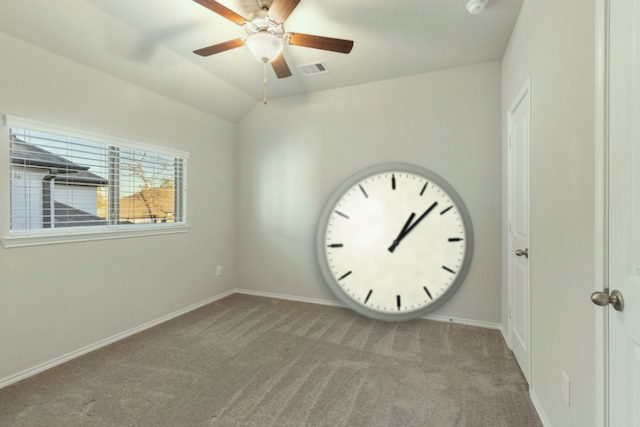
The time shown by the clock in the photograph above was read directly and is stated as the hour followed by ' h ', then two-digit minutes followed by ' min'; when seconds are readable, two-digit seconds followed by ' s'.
1 h 08 min
